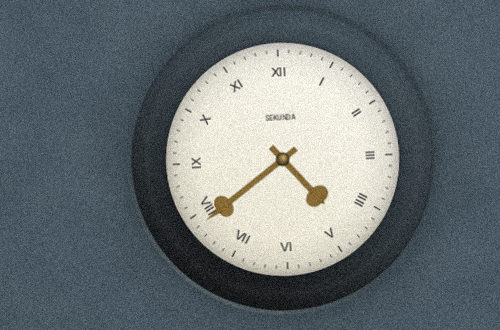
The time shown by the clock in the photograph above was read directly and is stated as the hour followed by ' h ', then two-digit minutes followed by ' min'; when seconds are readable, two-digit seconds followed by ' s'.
4 h 39 min
